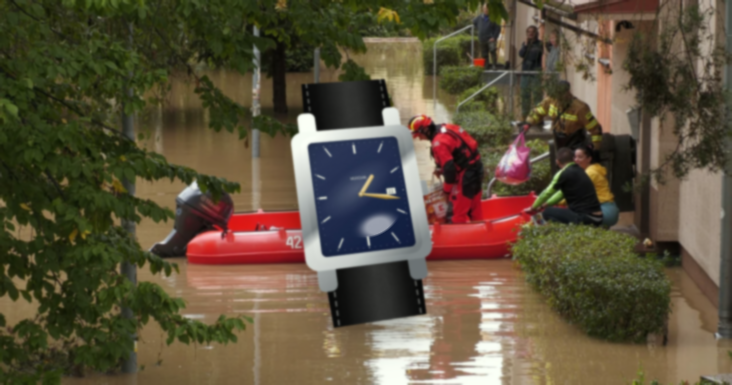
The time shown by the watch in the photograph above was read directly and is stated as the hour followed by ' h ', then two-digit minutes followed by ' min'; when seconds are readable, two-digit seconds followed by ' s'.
1 h 17 min
